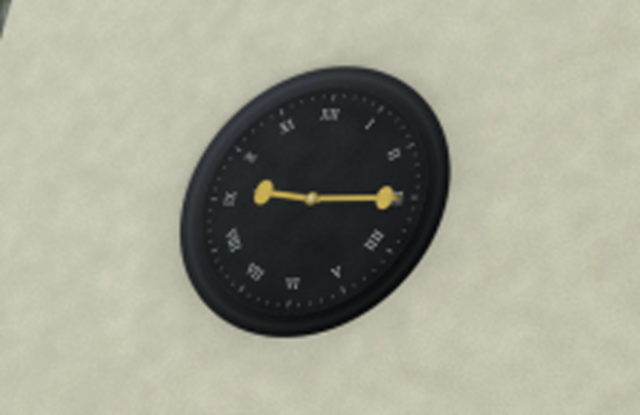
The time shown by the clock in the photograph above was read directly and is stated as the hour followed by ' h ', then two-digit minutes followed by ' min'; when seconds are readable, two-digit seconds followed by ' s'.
9 h 15 min
